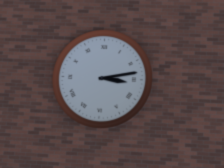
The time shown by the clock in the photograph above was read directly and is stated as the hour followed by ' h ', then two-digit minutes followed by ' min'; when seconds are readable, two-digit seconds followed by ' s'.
3 h 13 min
